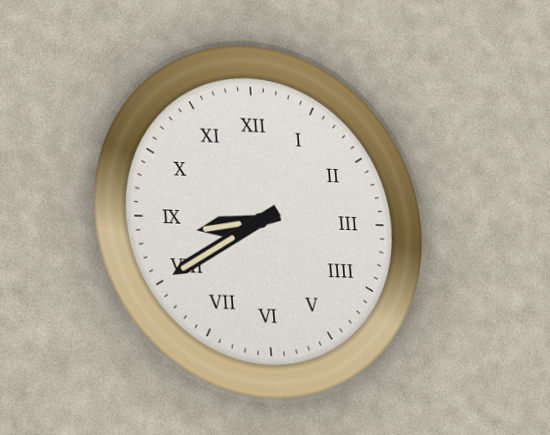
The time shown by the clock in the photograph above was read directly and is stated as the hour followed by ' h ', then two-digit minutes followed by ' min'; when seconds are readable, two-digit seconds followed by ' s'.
8 h 40 min
